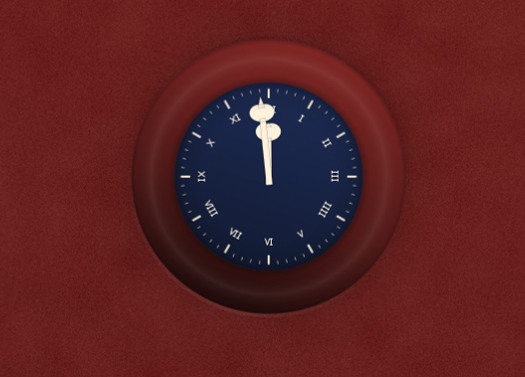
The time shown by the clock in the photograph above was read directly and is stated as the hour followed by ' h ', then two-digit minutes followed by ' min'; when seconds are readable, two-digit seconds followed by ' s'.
11 h 59 min
